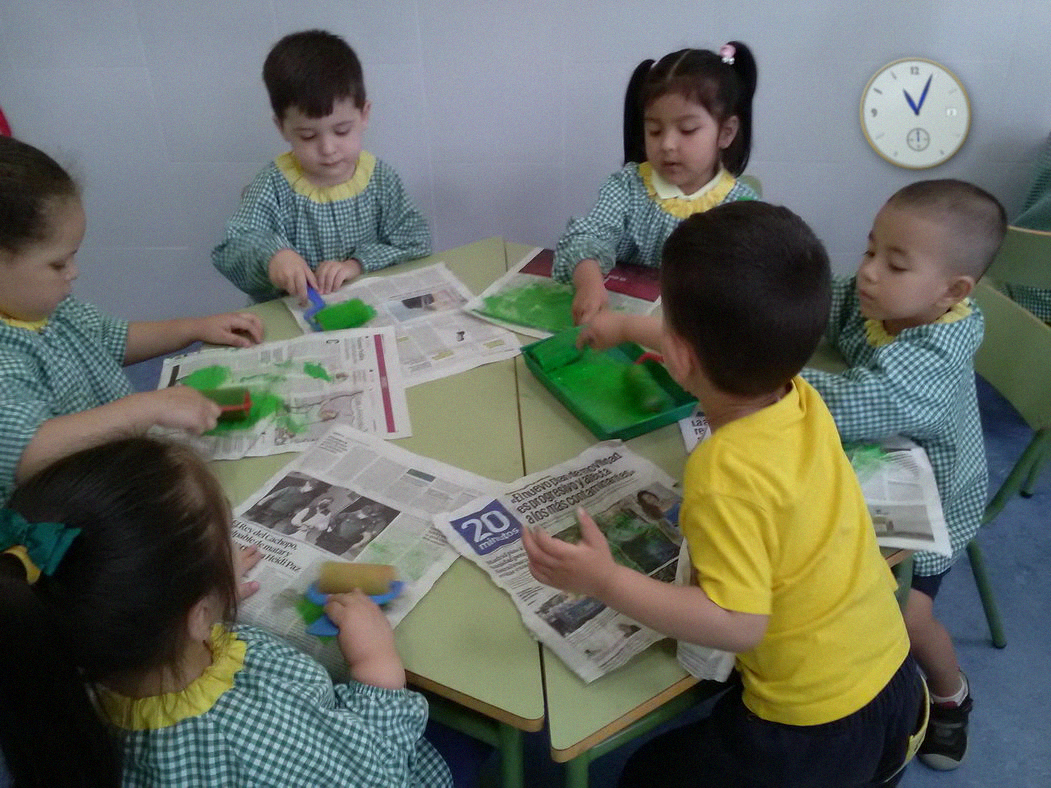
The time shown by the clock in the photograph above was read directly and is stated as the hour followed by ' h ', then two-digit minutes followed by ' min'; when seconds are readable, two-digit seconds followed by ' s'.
11 h 04 min
